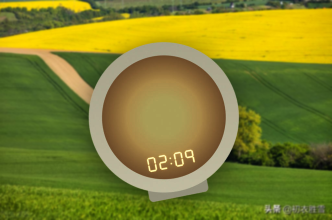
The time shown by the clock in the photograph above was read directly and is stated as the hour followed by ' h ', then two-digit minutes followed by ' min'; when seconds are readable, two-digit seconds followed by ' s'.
2 h 09 min
